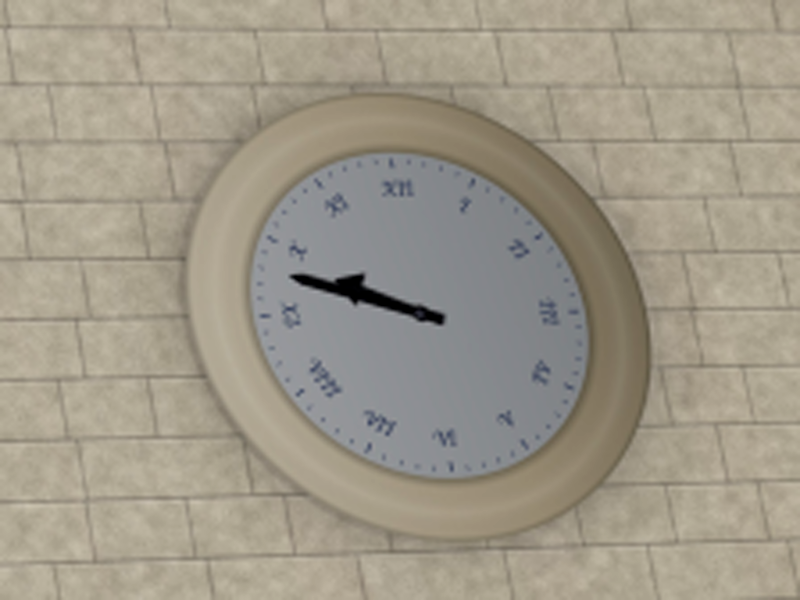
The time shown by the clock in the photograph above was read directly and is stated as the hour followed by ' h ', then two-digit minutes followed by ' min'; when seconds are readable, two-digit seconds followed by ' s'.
9 h 48 min
